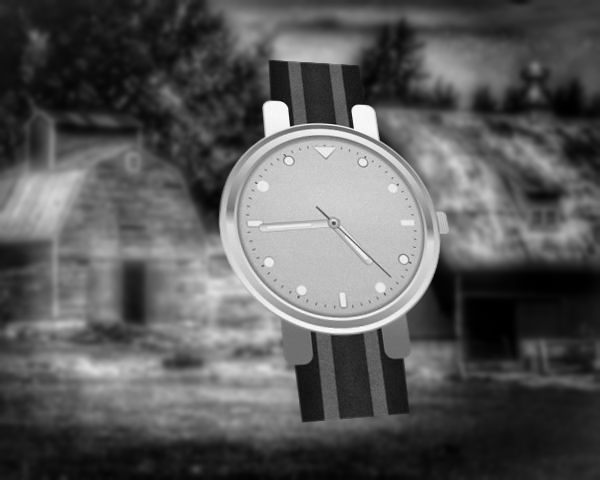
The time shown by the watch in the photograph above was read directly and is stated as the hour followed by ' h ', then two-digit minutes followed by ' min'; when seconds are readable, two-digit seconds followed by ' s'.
4 h 44 min 23 s
